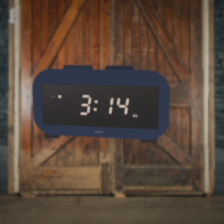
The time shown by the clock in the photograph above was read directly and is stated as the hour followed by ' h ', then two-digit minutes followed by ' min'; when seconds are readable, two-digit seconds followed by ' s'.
3 h 14 min
